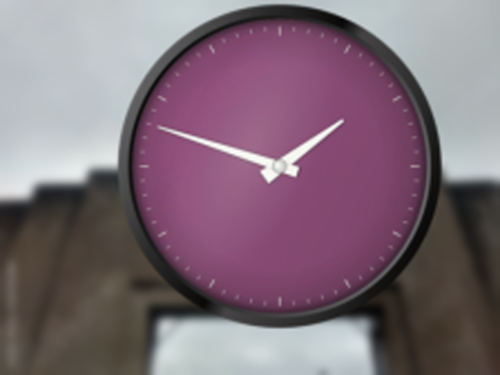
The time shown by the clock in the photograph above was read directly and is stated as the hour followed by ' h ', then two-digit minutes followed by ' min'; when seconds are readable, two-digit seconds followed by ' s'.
1 h 48 min
